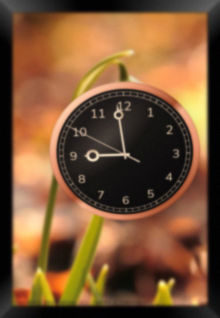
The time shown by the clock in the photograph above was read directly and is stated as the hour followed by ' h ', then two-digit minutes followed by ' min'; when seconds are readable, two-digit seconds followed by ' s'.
8 h 58 min 50 s
